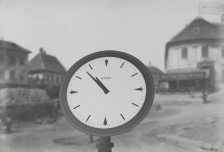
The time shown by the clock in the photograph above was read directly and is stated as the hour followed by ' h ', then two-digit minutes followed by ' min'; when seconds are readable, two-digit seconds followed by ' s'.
10 h 53 min
